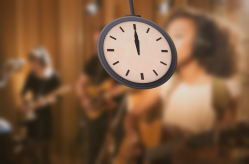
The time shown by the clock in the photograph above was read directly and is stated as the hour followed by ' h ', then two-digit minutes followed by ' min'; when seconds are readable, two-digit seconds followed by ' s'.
12 h 00 min
